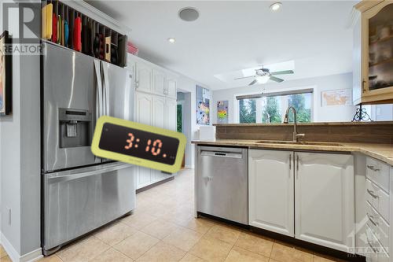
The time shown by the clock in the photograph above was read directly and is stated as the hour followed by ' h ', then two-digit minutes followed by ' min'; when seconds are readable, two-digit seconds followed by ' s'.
3 h 10 min
